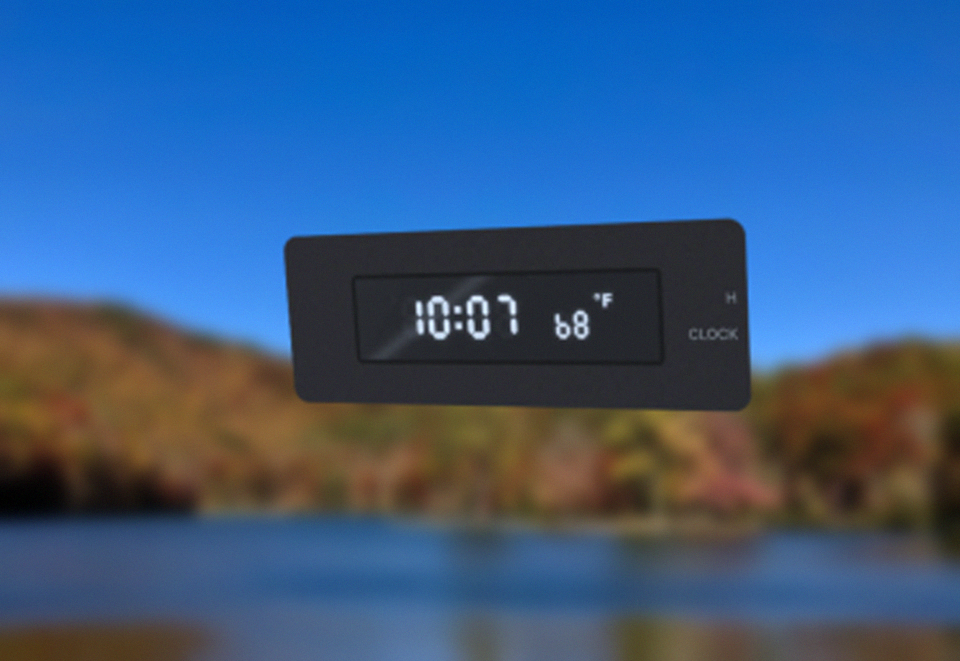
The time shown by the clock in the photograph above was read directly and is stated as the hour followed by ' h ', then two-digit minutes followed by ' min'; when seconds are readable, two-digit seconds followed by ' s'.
10 h 07 min
